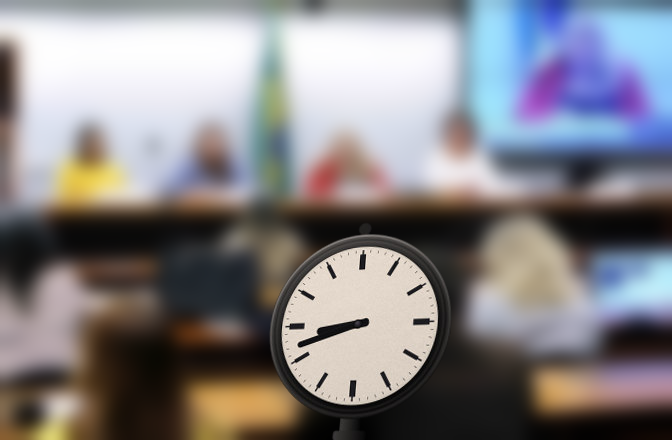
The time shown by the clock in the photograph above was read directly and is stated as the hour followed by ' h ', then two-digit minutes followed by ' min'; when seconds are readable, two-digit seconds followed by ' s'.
8 h 42 min
